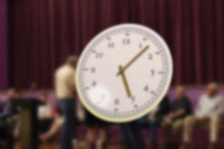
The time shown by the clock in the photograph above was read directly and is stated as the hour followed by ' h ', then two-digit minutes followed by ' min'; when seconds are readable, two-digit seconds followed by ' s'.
5 h 07 min
